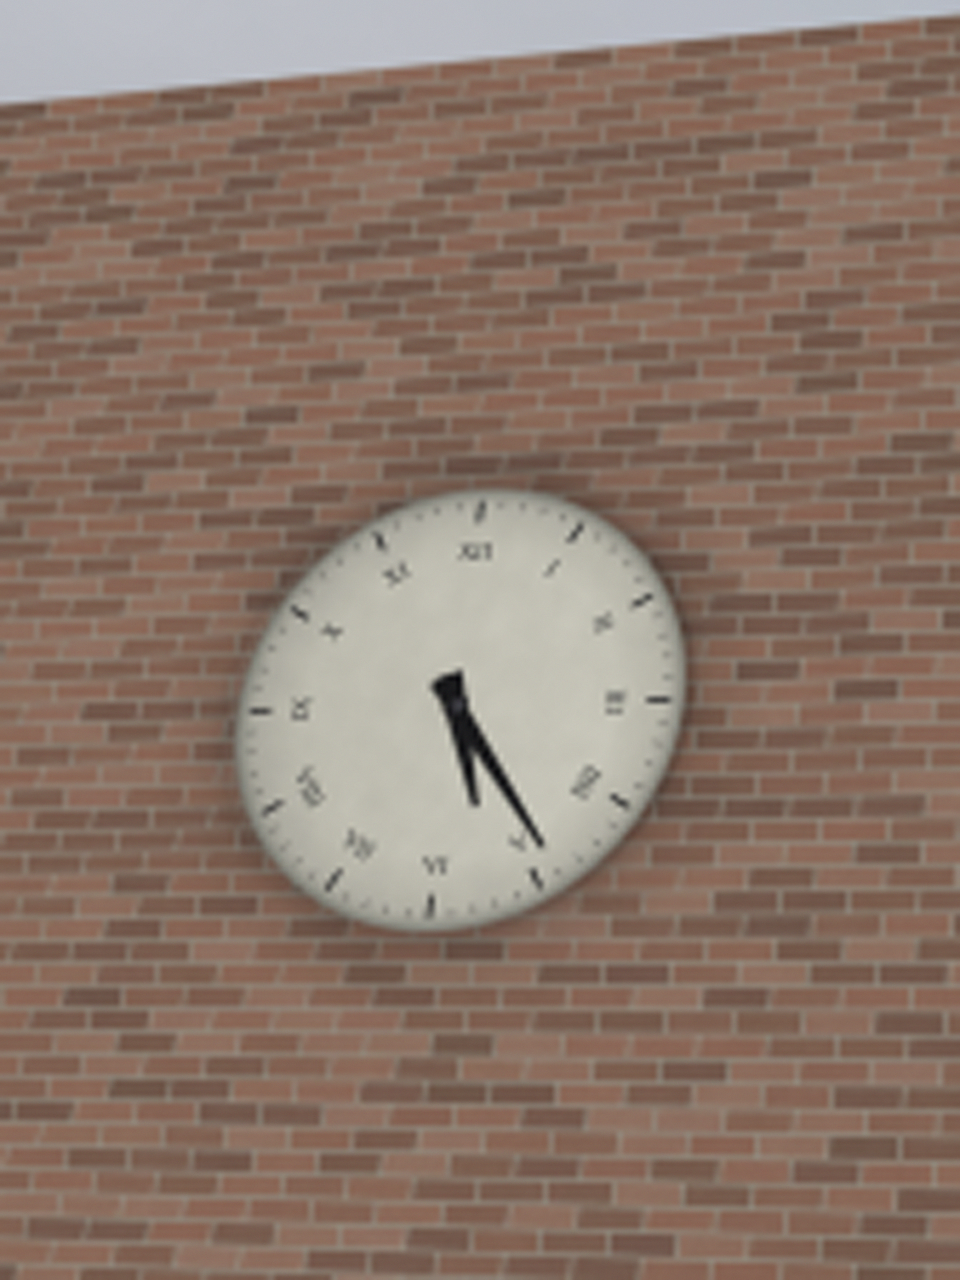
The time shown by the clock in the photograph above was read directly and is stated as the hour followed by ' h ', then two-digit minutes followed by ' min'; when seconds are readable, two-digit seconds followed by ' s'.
5 h 24 min
